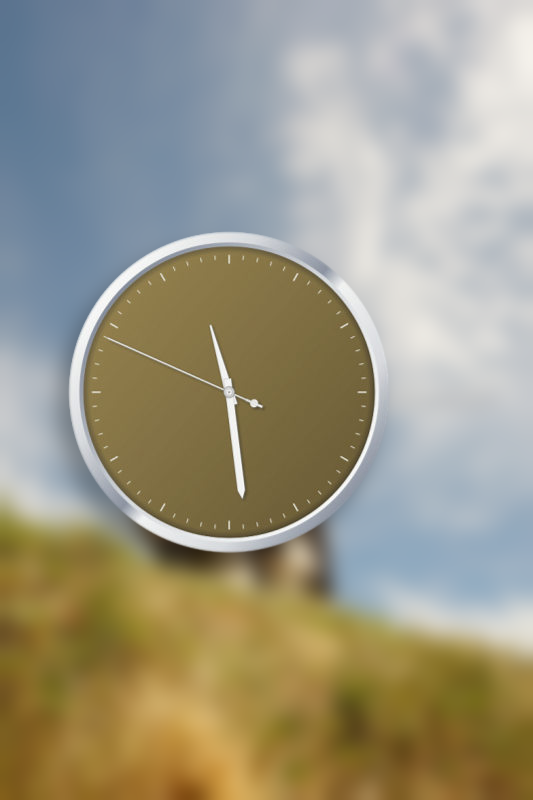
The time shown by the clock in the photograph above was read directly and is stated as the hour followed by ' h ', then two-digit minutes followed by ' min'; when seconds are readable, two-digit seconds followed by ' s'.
11 h 28 min 49 s
